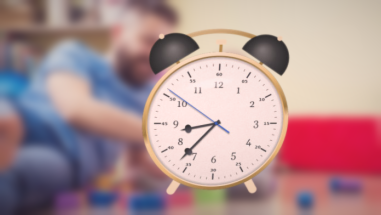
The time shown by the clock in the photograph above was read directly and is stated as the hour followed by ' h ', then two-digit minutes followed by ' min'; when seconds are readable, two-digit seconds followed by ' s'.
8 h 36 min 51 s
